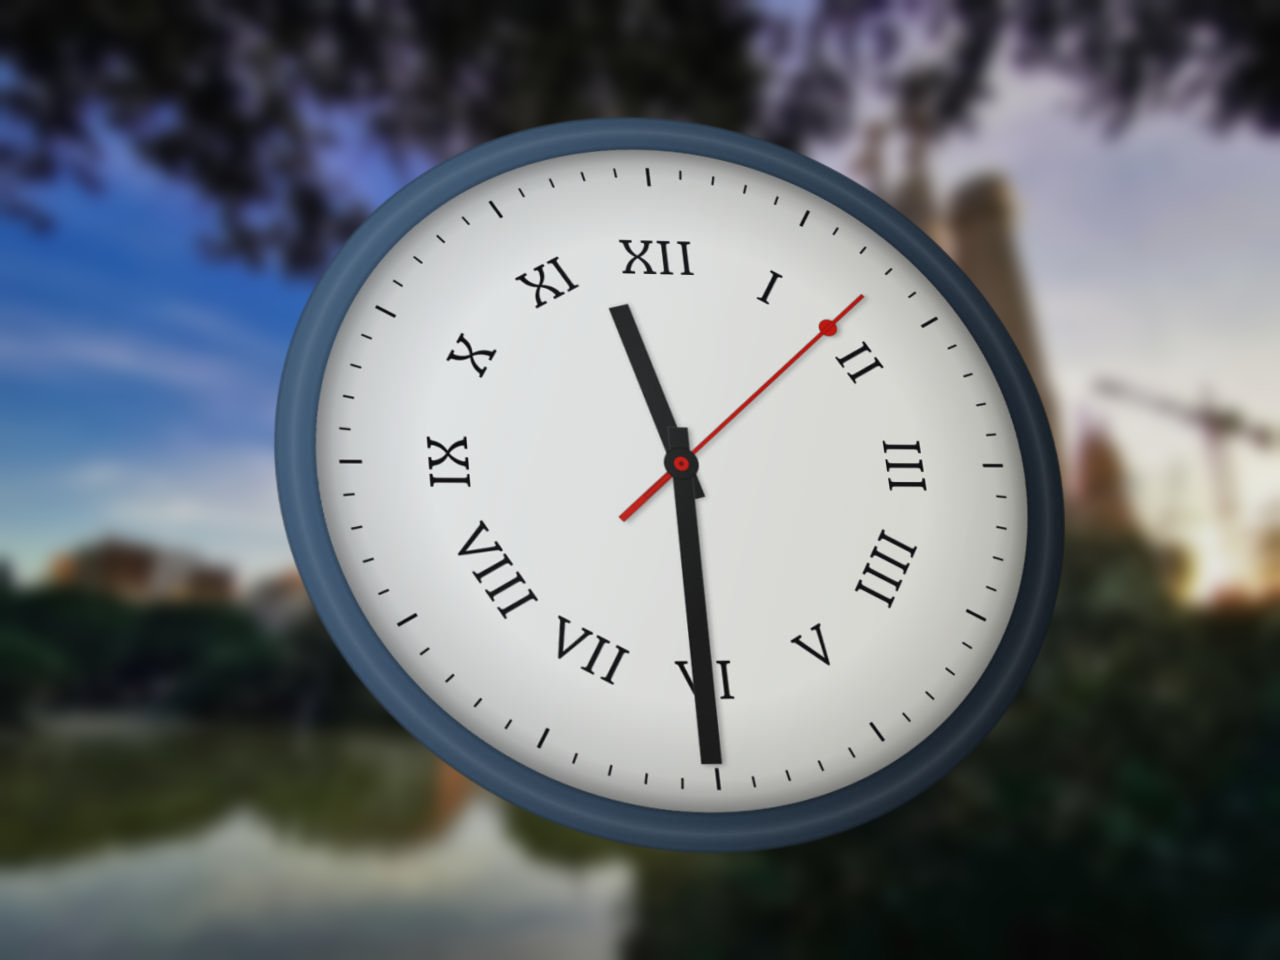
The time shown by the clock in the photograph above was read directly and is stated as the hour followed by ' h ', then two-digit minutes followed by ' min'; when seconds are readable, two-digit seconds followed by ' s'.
11 h 30 min 08 s
